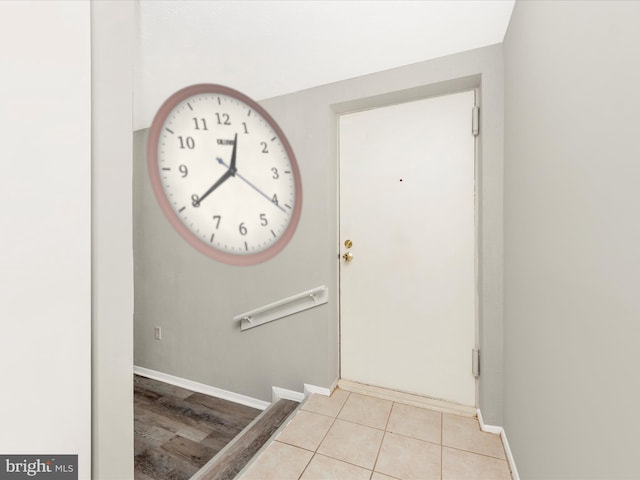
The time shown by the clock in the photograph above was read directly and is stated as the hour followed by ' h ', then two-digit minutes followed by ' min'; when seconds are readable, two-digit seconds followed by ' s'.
12 h 39 min 21 s
